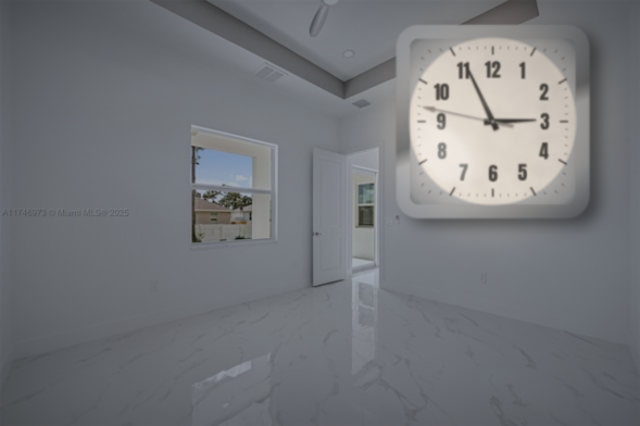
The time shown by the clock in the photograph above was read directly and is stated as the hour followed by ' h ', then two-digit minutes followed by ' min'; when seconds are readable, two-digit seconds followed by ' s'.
2 h 55 min 47 s
